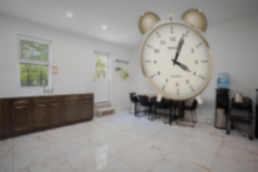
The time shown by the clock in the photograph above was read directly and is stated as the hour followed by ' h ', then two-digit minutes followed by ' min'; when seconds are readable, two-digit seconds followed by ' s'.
4 h 04 min
